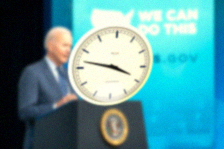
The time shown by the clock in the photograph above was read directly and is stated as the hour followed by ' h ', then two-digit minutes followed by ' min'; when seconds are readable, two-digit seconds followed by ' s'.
3 h 47 min
